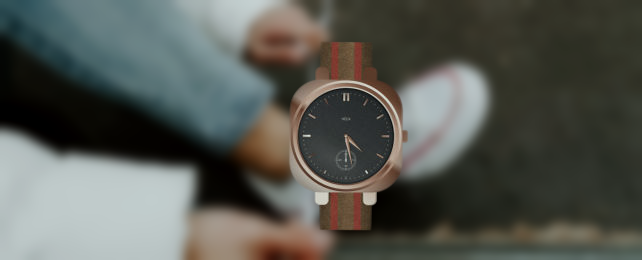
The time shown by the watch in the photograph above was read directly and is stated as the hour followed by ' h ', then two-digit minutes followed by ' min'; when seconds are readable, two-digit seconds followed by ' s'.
4 h 28 min
